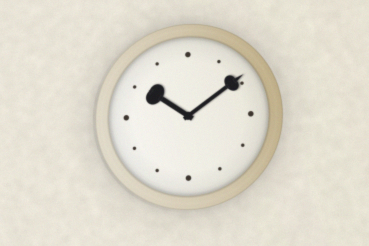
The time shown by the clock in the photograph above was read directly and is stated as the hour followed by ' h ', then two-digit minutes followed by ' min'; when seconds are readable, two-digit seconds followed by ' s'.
10 h 09 min
